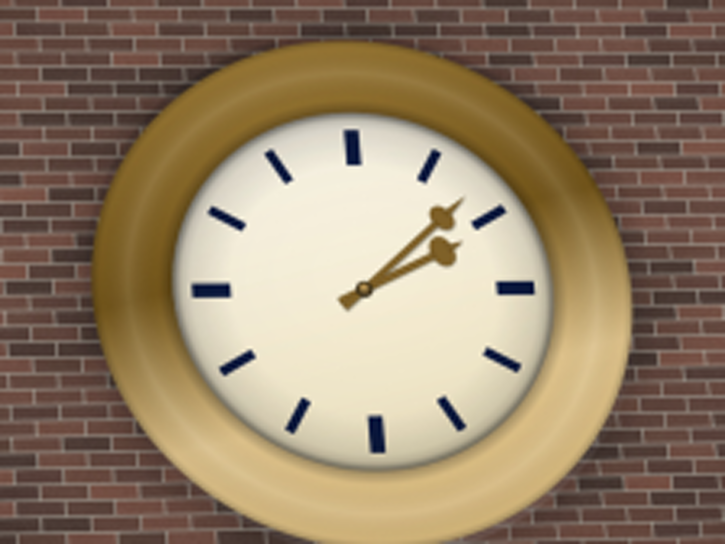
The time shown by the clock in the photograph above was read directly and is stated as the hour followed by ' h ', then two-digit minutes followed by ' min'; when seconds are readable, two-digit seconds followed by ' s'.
2 h 08 min
